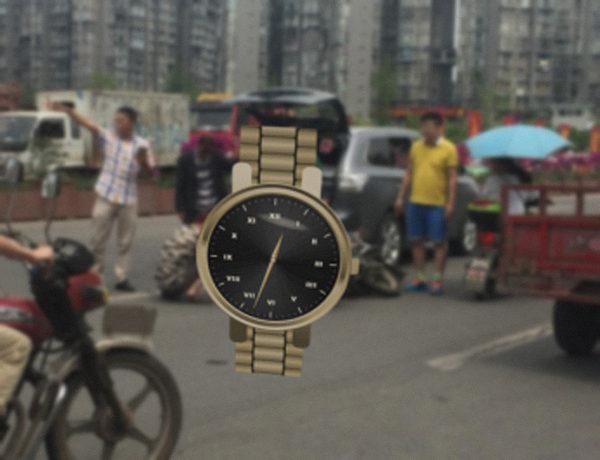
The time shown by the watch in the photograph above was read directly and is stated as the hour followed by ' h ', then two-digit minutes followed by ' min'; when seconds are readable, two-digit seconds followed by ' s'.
12 h 33 min
